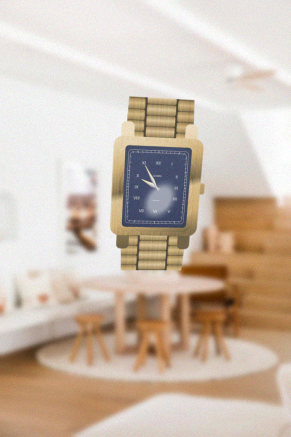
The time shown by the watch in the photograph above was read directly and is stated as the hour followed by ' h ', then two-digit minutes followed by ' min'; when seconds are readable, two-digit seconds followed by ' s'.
9 h 55 min
